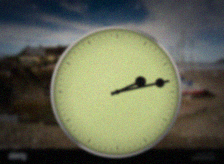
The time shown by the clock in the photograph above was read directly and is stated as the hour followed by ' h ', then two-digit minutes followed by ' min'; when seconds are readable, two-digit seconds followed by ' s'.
2 h 13 min
